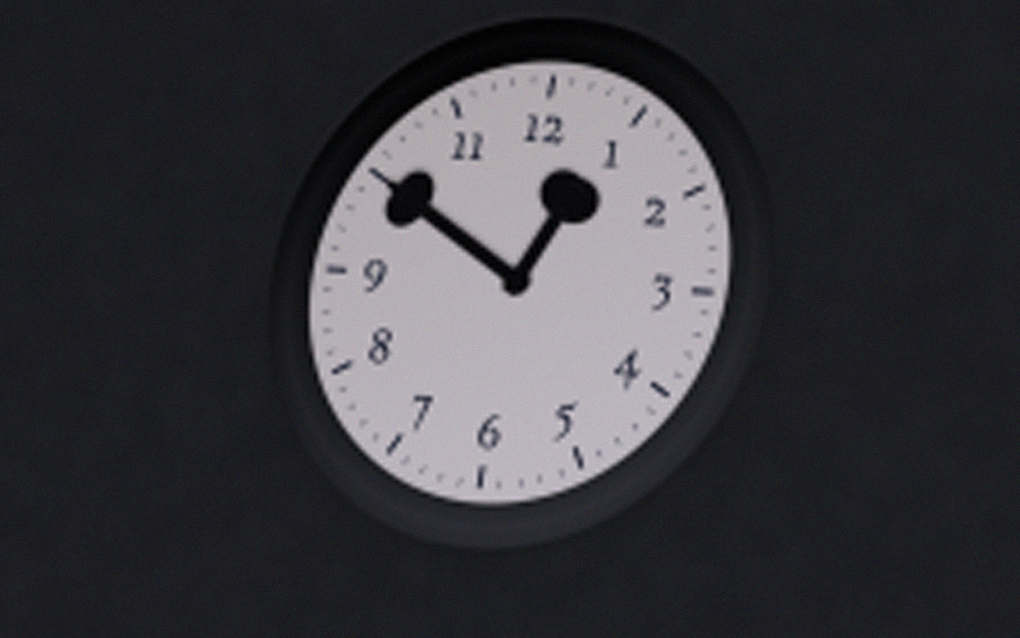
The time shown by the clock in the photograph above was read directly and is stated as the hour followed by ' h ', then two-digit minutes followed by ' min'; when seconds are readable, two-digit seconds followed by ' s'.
12 h 50 min
